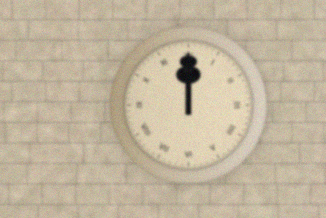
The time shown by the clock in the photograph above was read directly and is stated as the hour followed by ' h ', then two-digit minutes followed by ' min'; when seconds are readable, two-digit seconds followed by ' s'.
12 h 00 min
